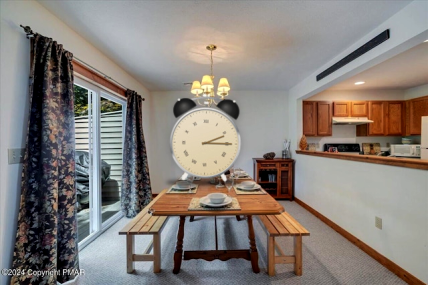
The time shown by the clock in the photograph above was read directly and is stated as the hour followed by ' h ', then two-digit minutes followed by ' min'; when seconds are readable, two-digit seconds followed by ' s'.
2 h 15 min
